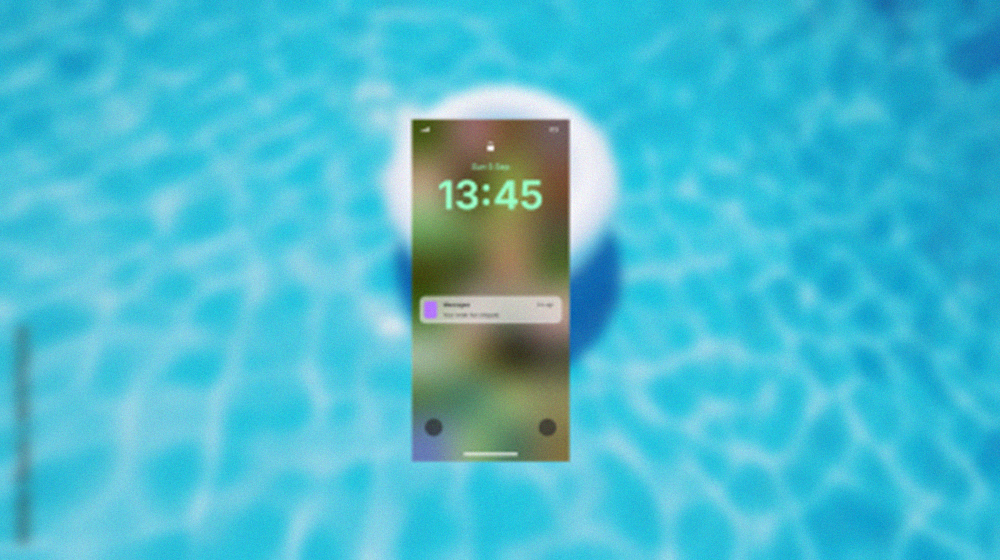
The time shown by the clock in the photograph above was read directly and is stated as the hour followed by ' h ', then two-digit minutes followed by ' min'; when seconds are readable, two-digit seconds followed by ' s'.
13 h 45 min
